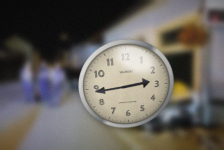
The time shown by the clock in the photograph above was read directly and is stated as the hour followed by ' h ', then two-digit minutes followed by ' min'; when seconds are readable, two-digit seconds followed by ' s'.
2 h 44 min
